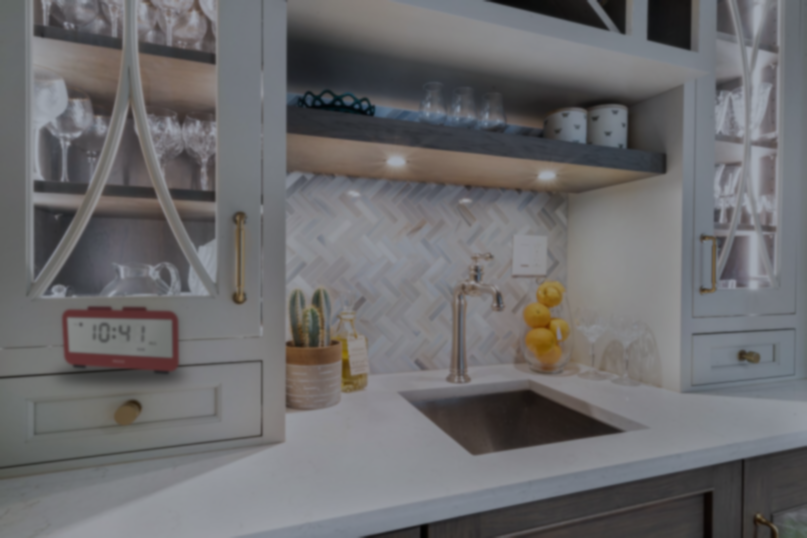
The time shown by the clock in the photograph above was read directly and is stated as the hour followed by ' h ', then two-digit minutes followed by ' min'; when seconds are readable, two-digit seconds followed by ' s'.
10 h 41 min
